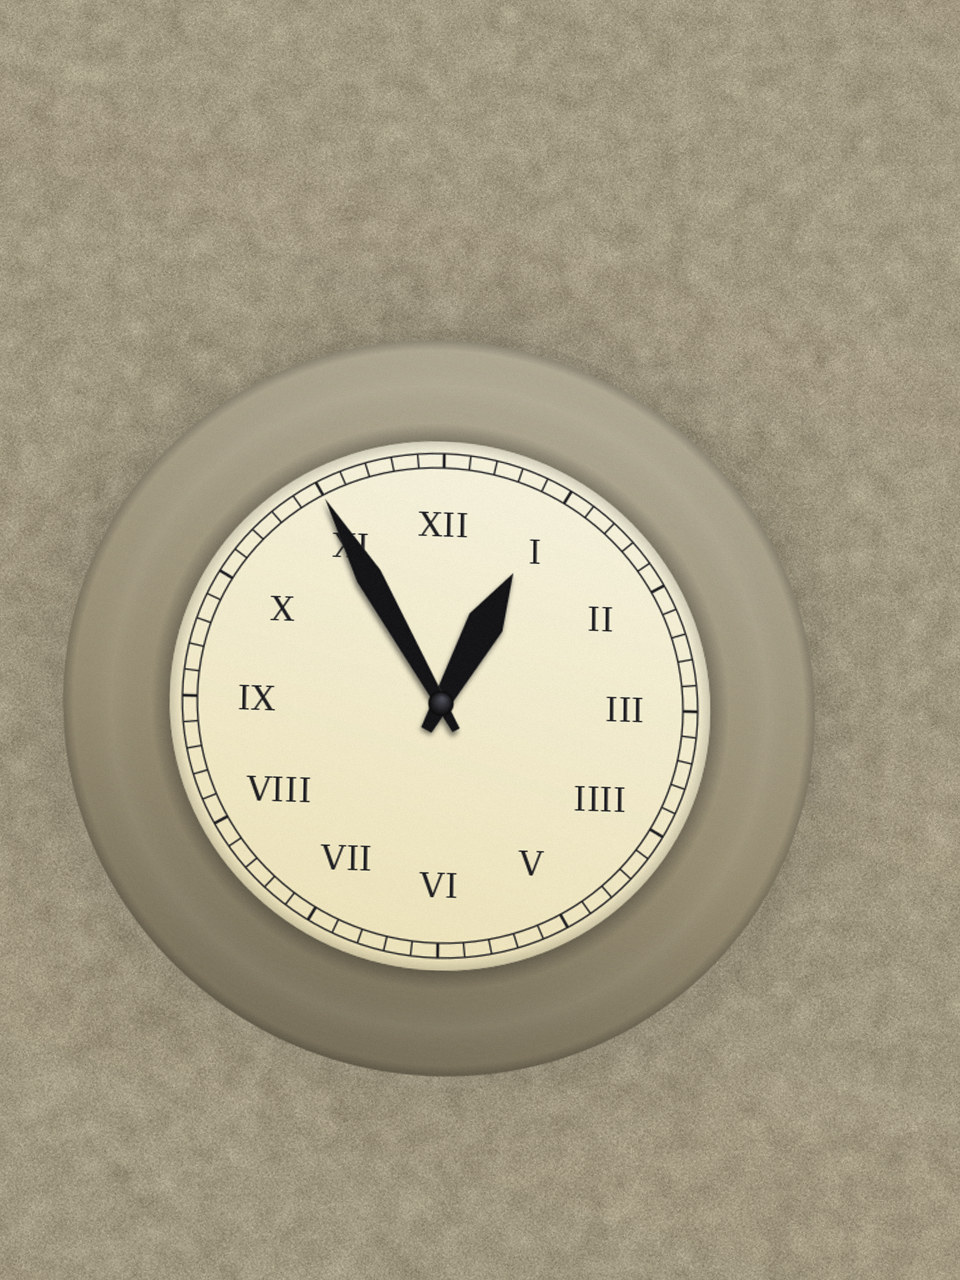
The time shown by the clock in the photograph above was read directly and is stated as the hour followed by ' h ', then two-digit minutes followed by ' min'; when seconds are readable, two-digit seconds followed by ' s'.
12 h 55 min
